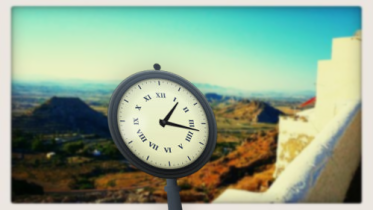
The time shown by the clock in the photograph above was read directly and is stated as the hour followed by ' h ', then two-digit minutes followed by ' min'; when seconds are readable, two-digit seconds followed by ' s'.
1 h 17 min
